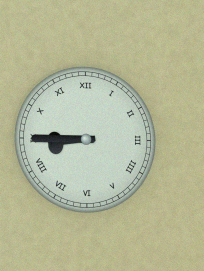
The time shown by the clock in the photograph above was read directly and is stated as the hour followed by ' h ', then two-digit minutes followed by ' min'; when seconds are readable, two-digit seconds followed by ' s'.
8 h 45 min
